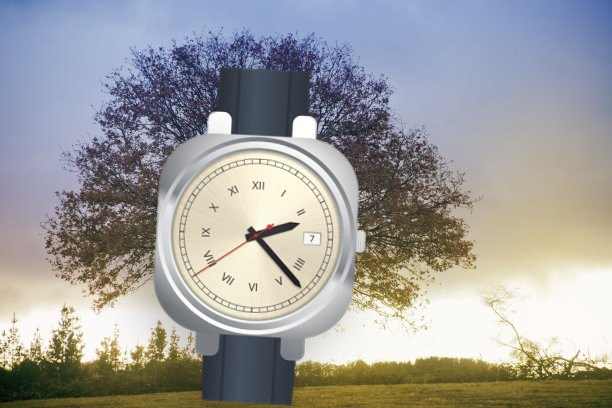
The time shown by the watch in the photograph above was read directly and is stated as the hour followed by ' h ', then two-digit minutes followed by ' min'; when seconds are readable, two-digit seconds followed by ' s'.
2 h 22 min 39 s
